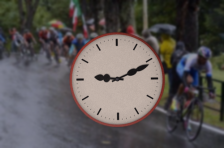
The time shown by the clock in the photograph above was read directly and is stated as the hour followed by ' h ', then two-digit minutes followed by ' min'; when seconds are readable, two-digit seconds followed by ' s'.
9 h 11 min
